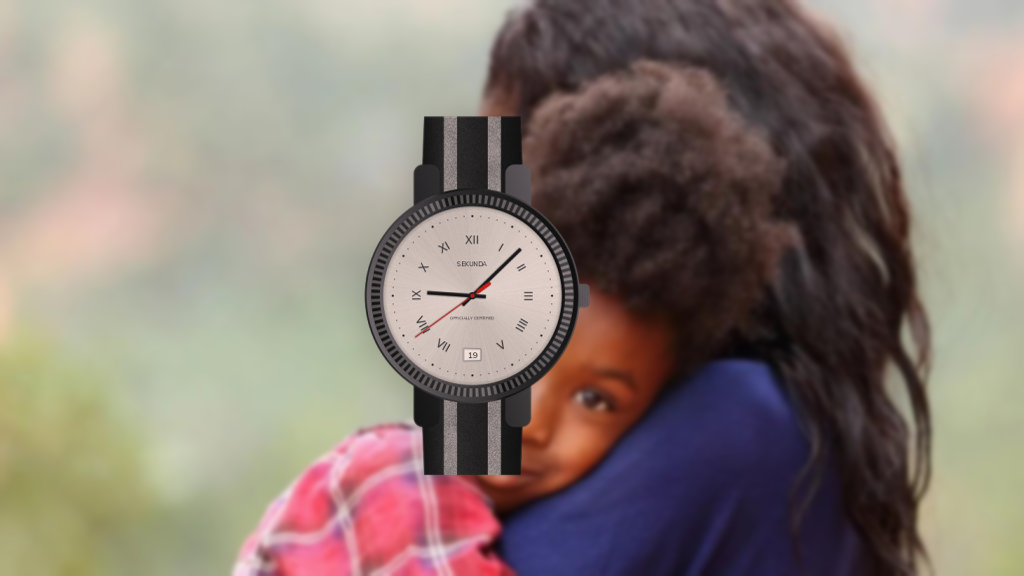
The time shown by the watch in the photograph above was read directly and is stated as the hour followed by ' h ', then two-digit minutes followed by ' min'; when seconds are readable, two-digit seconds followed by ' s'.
9 h 07 min 39 s
